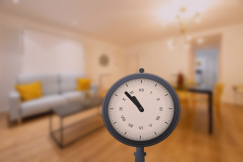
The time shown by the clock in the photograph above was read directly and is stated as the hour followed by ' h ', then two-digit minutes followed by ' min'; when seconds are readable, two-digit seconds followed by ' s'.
10 h 53 min
